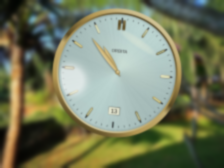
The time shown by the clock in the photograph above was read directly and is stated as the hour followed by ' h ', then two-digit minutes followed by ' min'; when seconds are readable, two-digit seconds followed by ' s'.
10 h 53 min
